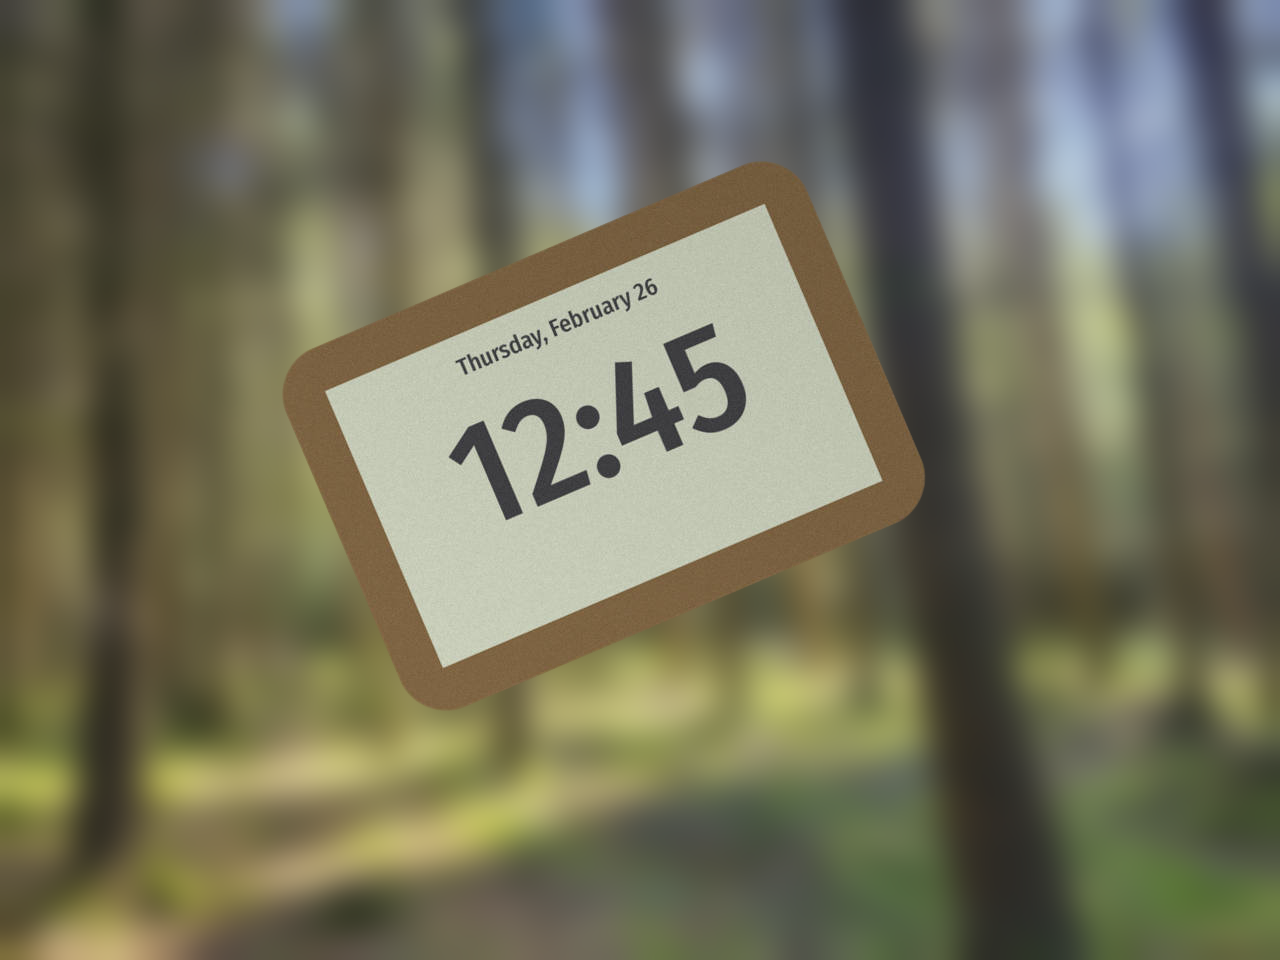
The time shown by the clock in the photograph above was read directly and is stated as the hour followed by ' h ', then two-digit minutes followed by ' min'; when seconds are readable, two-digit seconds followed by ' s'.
12 h 45 min
